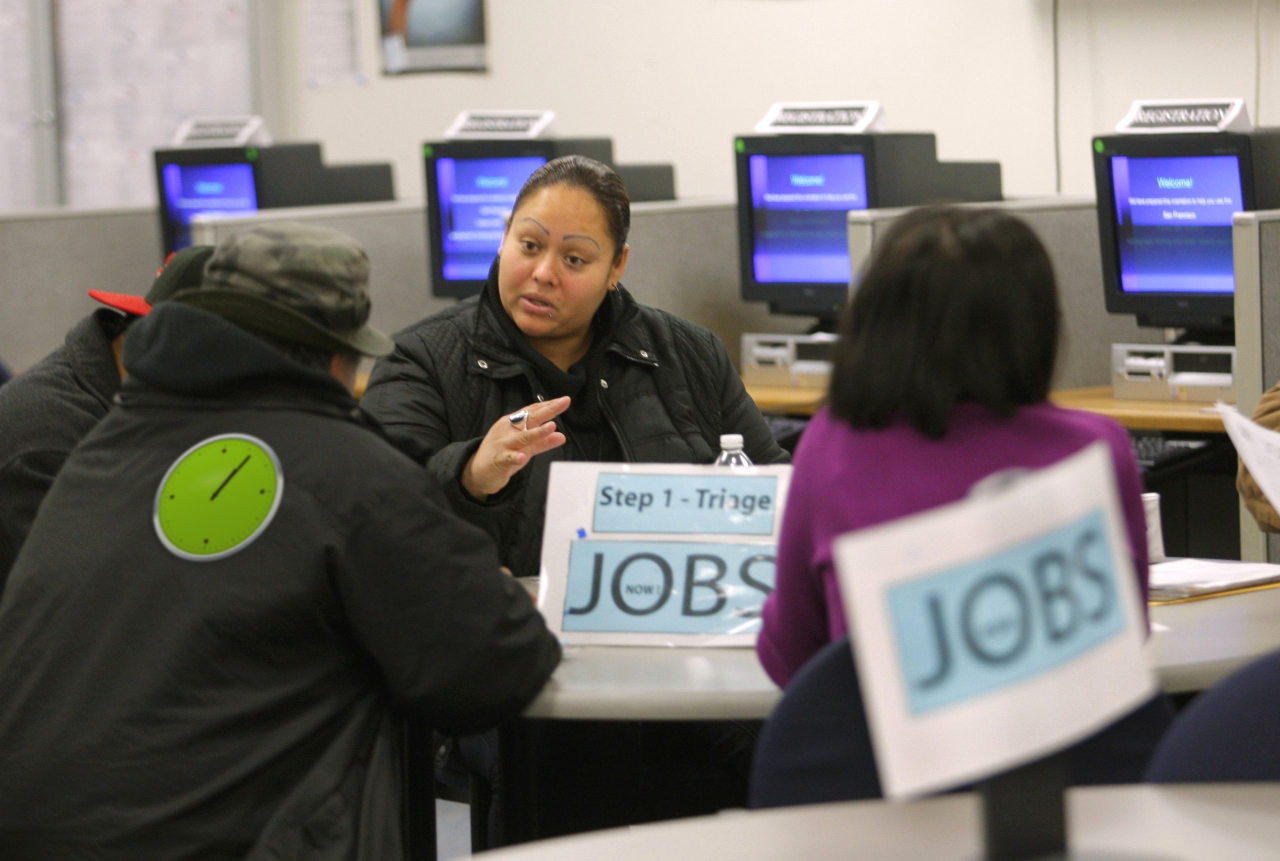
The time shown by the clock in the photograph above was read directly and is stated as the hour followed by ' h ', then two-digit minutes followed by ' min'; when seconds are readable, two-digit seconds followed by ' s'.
1 h 06 min
